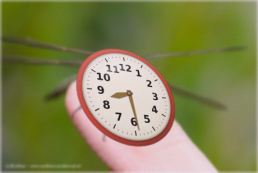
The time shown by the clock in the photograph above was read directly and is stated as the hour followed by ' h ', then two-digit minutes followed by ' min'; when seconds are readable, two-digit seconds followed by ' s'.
8 h 29 min
